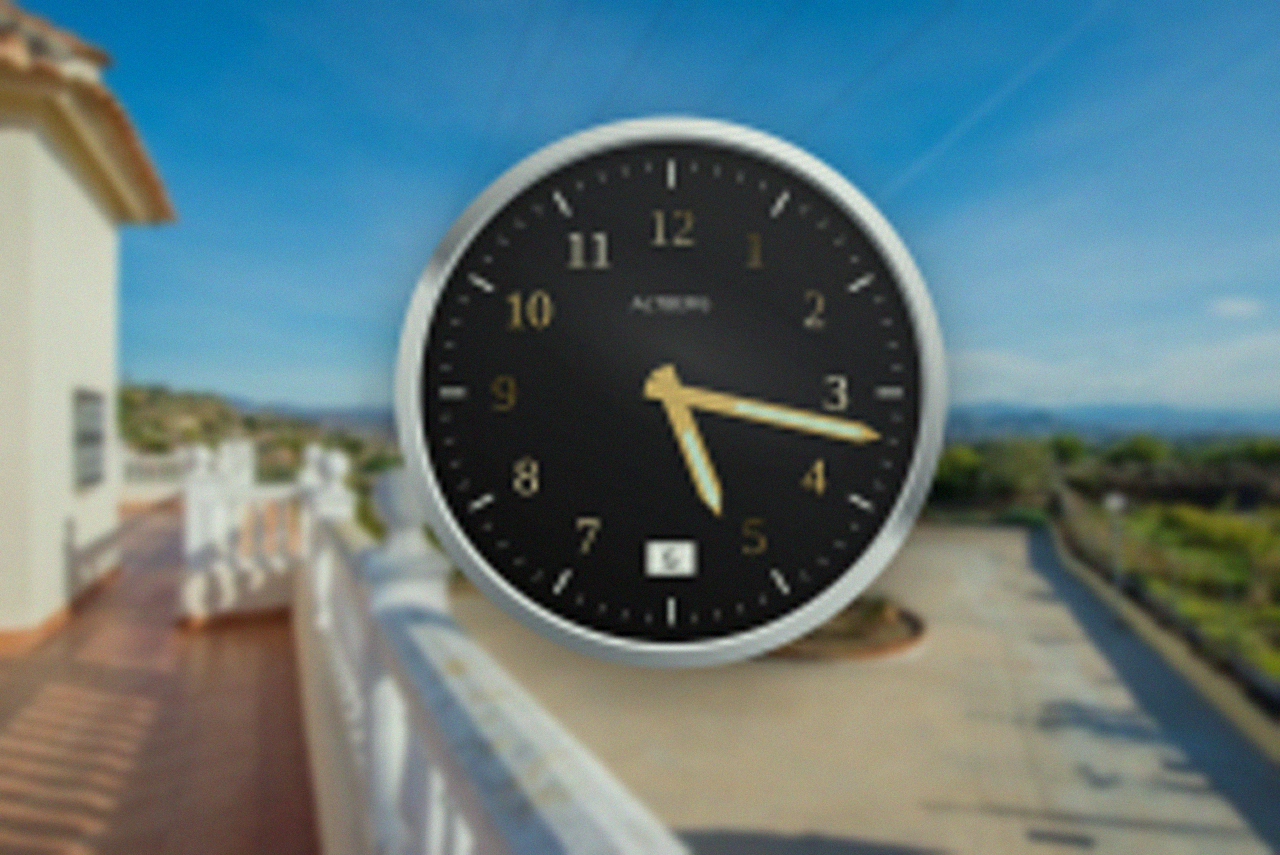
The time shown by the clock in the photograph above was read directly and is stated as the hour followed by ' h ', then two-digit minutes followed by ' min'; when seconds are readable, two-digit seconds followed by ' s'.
5 h 17 min
